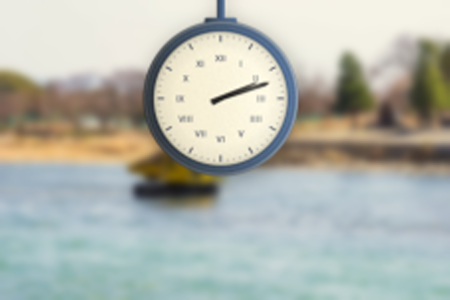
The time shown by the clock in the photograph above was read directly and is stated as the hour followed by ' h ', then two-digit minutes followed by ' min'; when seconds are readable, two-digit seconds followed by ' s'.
2 h 12 min
